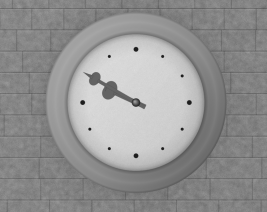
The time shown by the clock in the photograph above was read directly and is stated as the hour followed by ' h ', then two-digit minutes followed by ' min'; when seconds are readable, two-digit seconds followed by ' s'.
9 h 50 min
